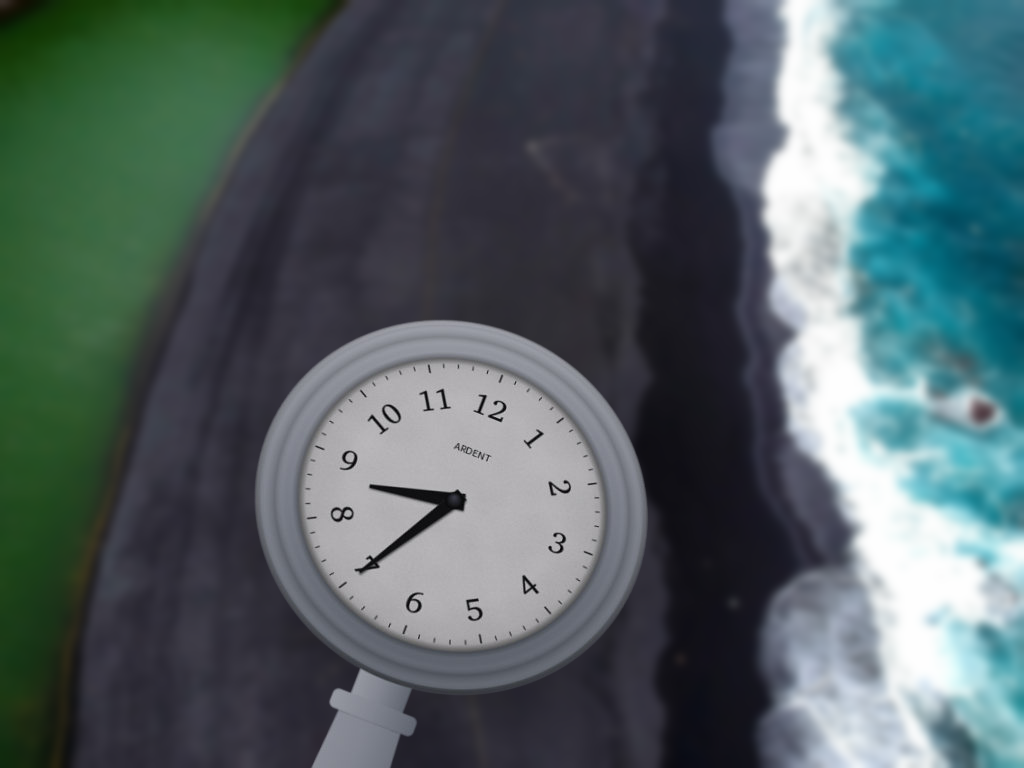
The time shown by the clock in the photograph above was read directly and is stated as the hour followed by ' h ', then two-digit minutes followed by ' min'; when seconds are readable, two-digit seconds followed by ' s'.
8 h 35 min
